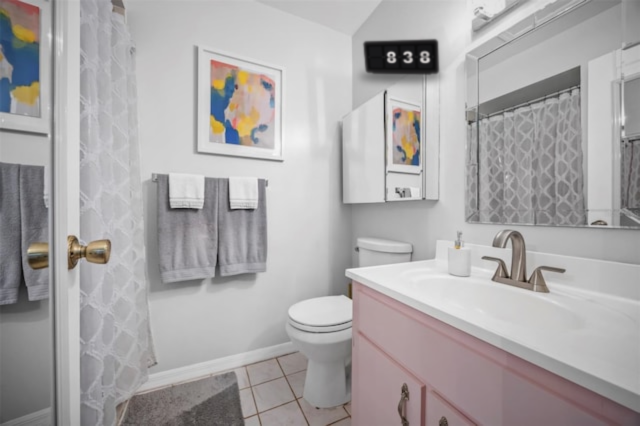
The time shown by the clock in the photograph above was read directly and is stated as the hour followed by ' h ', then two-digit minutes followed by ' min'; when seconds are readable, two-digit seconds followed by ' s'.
8 h 38 min
